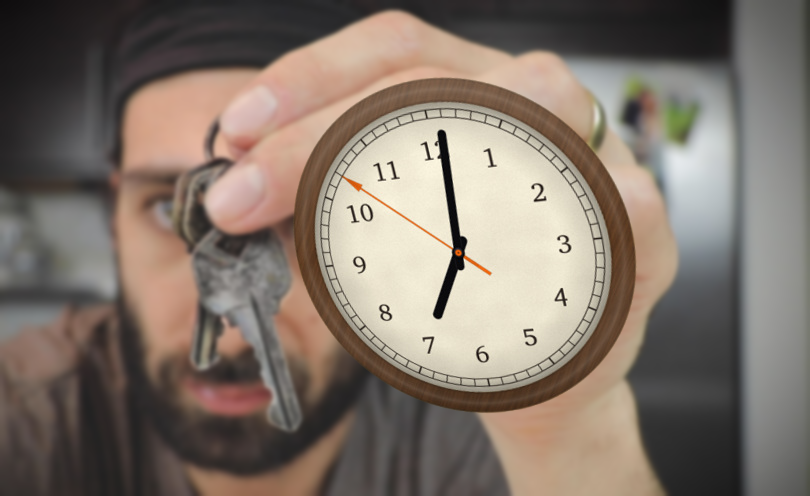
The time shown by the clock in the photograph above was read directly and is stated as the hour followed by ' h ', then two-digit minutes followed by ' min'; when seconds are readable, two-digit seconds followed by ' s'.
7 h 00 min 52 s
